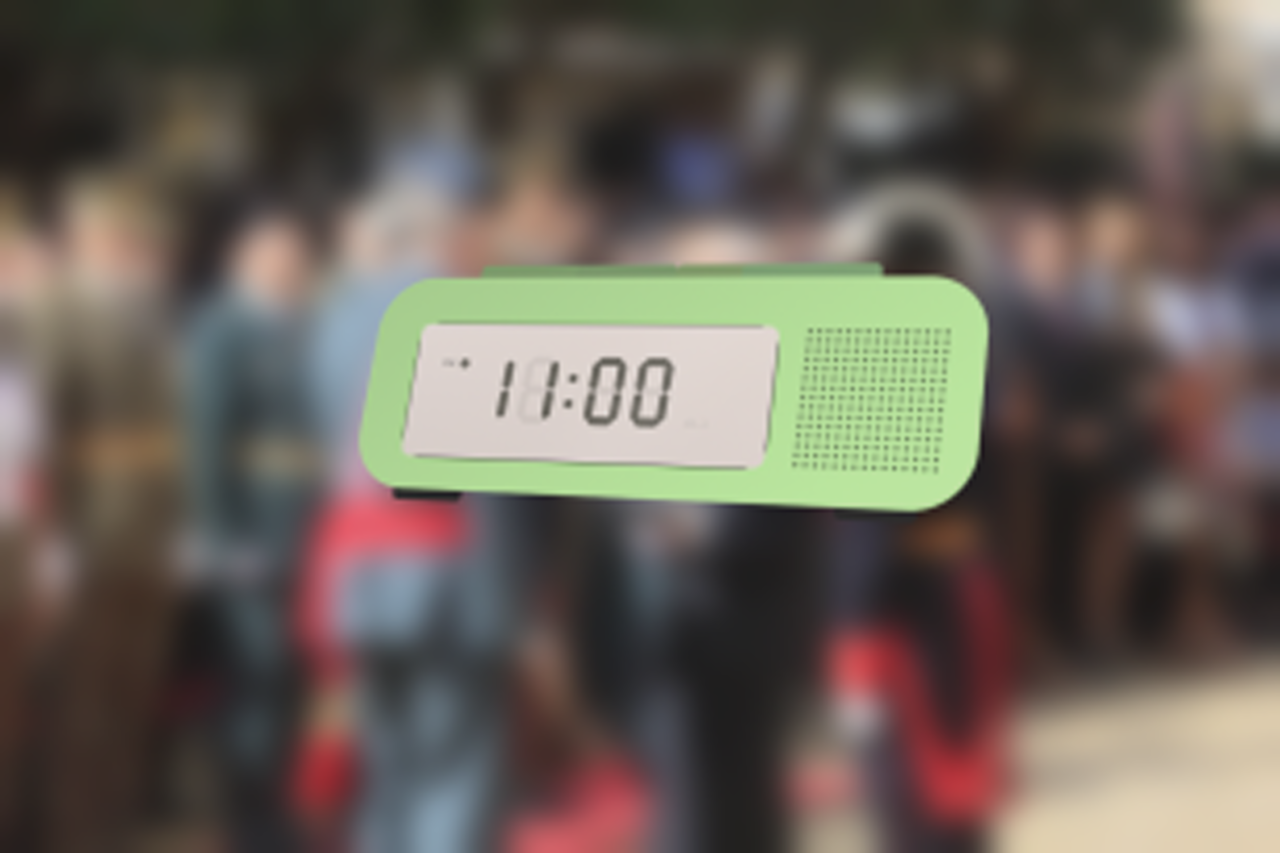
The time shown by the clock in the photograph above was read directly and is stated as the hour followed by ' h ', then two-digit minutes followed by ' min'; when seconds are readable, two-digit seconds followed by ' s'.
11 h 00 min
